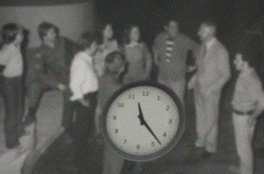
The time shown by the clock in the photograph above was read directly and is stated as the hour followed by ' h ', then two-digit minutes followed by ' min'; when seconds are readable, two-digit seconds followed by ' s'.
11 h 23 min
